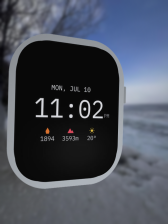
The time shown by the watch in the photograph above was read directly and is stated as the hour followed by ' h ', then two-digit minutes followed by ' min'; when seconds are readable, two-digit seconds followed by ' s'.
11 h 02 min
